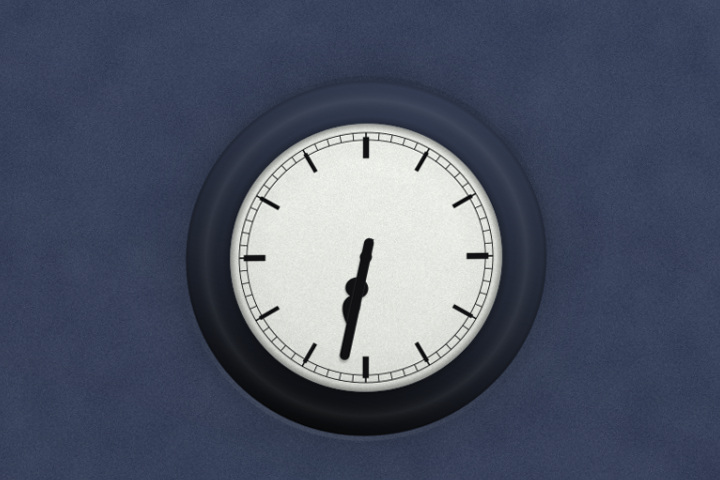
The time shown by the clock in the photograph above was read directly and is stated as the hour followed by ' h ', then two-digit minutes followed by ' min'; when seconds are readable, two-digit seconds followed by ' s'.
6 h 32 min
